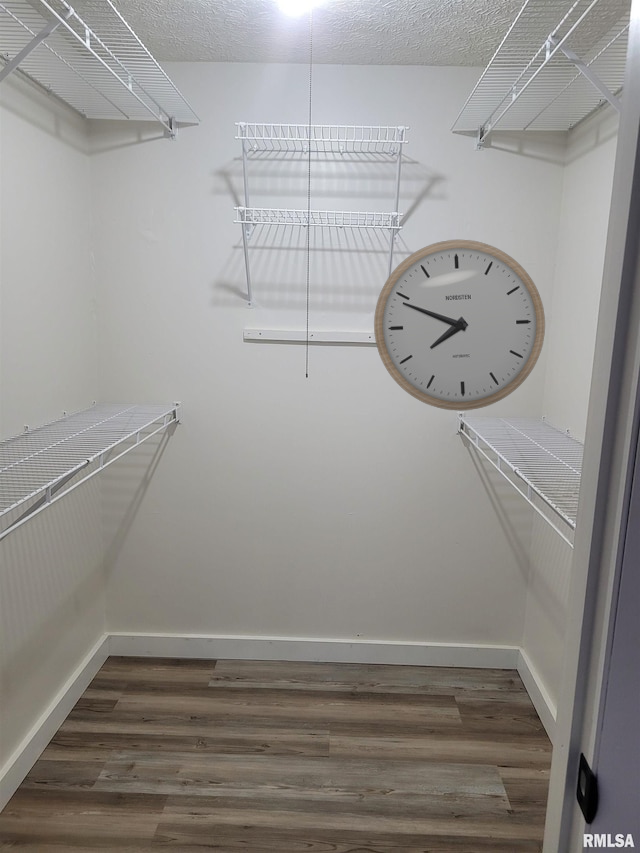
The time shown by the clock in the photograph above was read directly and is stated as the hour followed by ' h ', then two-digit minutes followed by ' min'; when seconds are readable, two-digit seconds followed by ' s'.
7 h 49 min
